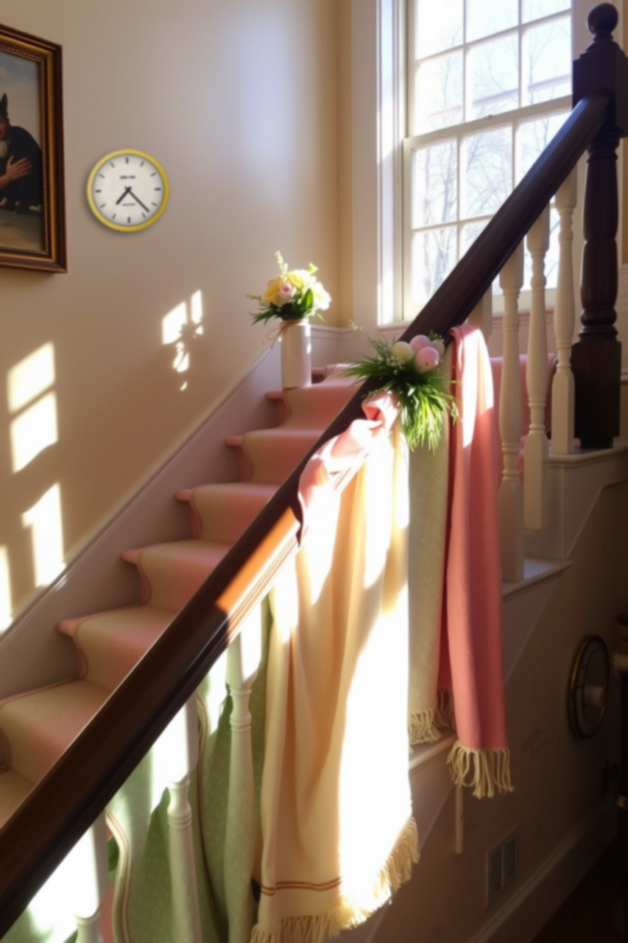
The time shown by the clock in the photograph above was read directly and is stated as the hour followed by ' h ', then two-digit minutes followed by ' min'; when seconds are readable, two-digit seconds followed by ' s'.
7 h 23 min
